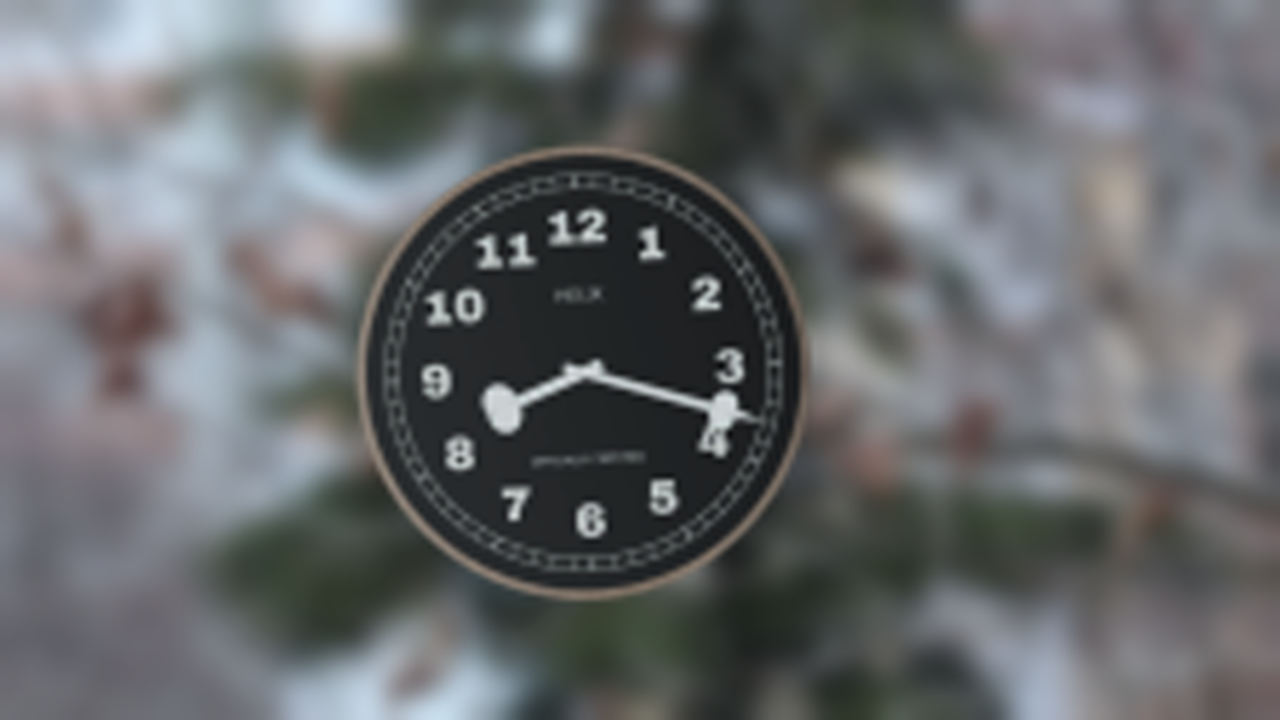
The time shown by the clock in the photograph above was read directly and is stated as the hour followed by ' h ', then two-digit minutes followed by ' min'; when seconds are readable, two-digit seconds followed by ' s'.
8 h 18 min
